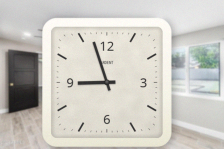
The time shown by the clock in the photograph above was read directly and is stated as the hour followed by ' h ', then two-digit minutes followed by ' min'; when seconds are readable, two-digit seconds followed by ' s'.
8 h 57 min
